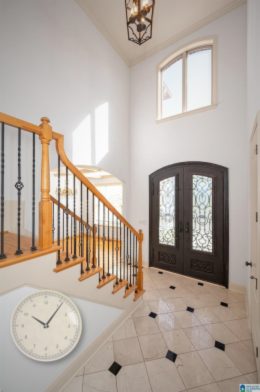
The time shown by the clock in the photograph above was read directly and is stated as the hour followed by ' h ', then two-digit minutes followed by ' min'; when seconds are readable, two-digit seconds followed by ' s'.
10 h 06 min
